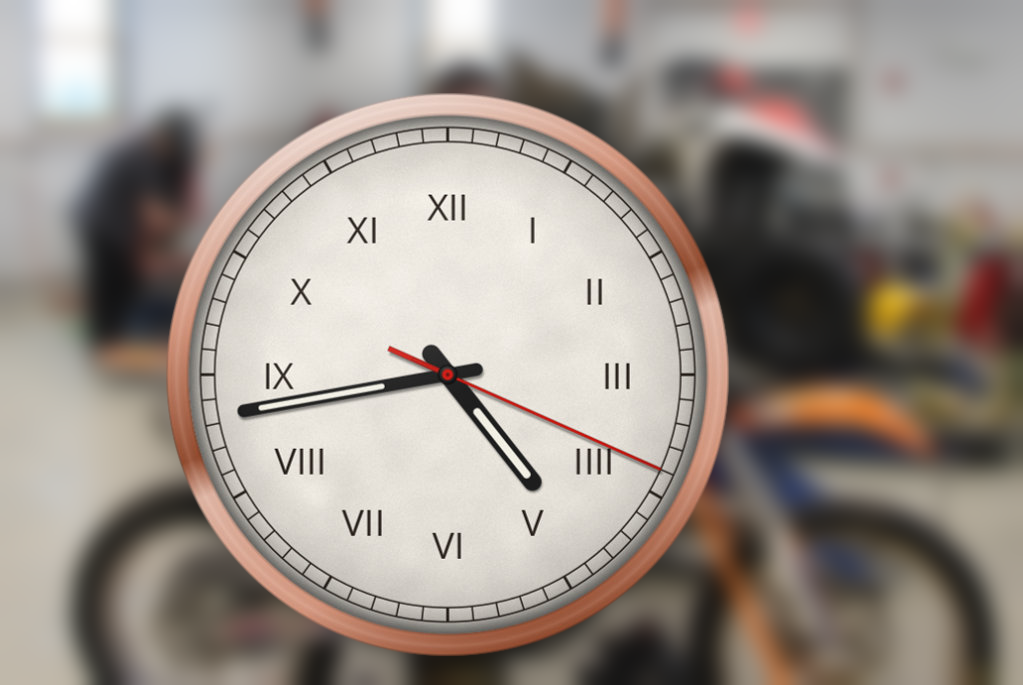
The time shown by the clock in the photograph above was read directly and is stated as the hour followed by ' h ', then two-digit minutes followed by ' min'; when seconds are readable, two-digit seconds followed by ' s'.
4 h 43 min 19 s
